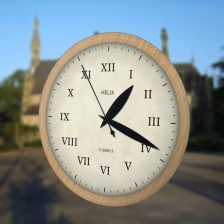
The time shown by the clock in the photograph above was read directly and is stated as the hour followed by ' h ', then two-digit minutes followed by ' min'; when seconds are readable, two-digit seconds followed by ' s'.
1 h 18 min 55 s
